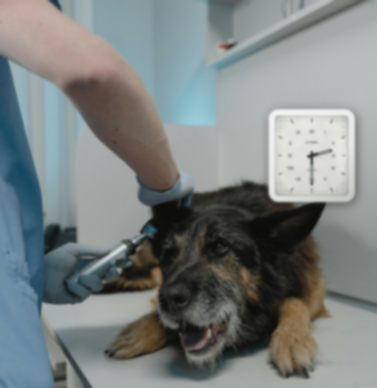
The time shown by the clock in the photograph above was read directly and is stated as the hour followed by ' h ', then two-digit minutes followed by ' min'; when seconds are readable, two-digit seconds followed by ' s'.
2 h 30 min
